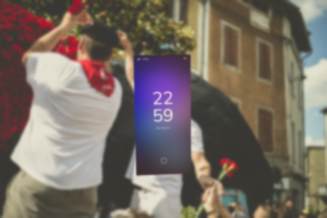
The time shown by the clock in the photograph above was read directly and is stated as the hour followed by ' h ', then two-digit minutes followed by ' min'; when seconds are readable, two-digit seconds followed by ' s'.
22 h 59 min
